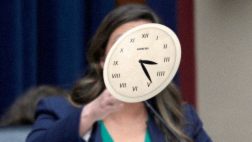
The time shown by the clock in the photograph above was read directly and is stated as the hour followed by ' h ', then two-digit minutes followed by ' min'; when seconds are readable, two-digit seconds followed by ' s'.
3 h 24 min
